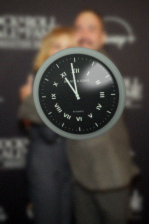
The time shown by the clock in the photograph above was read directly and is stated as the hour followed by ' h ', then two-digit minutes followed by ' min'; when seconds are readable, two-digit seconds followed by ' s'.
10 h 59 min
